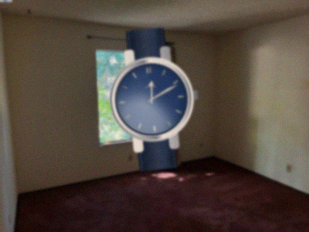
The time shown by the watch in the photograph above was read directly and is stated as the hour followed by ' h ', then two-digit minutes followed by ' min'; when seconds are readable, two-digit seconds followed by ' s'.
12 h 11 min
